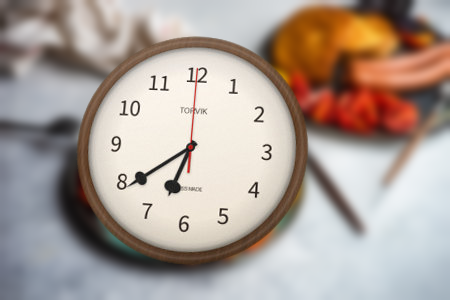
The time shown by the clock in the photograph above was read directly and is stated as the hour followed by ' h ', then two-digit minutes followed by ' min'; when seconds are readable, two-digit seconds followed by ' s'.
6 h 39 min 00 s
